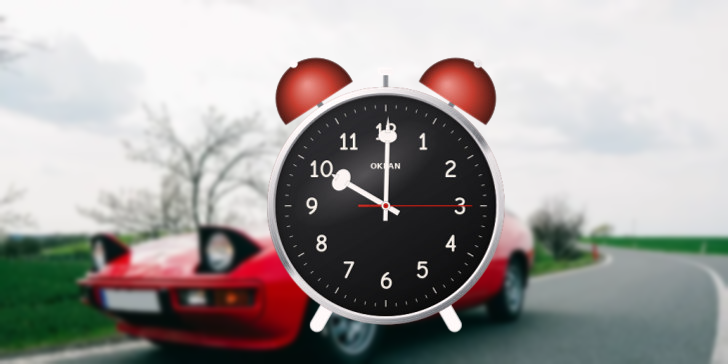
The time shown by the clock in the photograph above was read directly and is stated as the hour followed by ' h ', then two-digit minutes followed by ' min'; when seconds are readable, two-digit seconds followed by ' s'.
10 h 00 min 15 s
